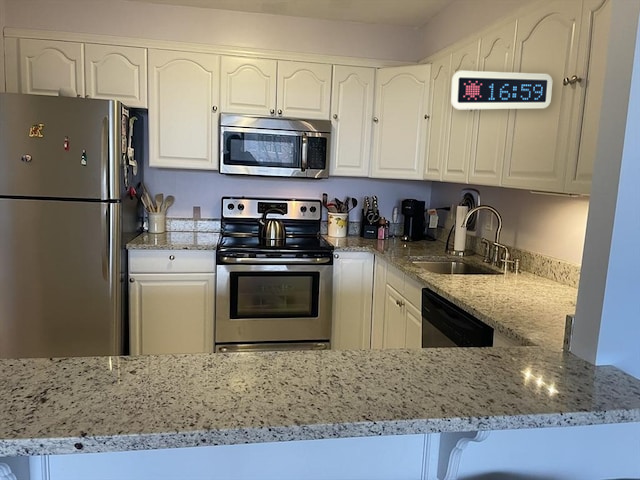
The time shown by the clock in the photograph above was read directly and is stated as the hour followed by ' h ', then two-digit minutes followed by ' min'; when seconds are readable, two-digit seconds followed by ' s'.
16 h 59 min
